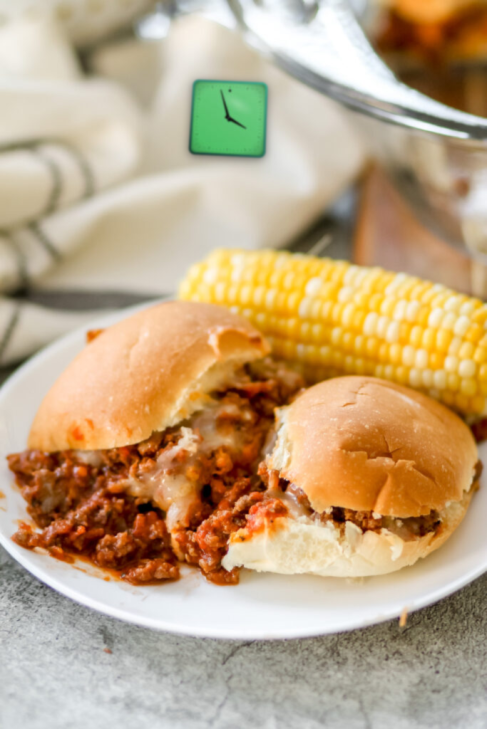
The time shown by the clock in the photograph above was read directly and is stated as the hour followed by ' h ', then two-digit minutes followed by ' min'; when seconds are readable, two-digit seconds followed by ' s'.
3 h 57 min
